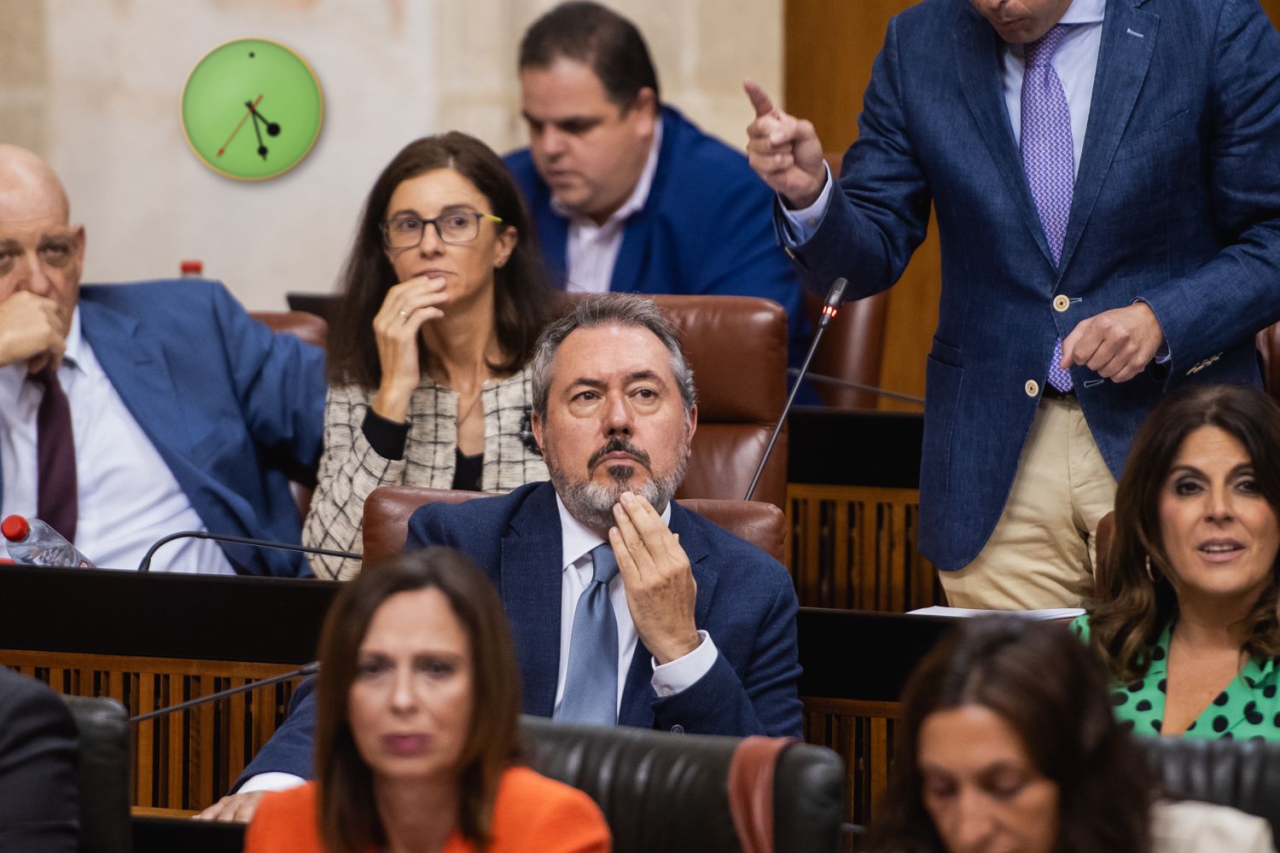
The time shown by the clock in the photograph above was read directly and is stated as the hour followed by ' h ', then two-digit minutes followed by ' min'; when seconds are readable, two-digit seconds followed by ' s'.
4 h 27 min 36 s
